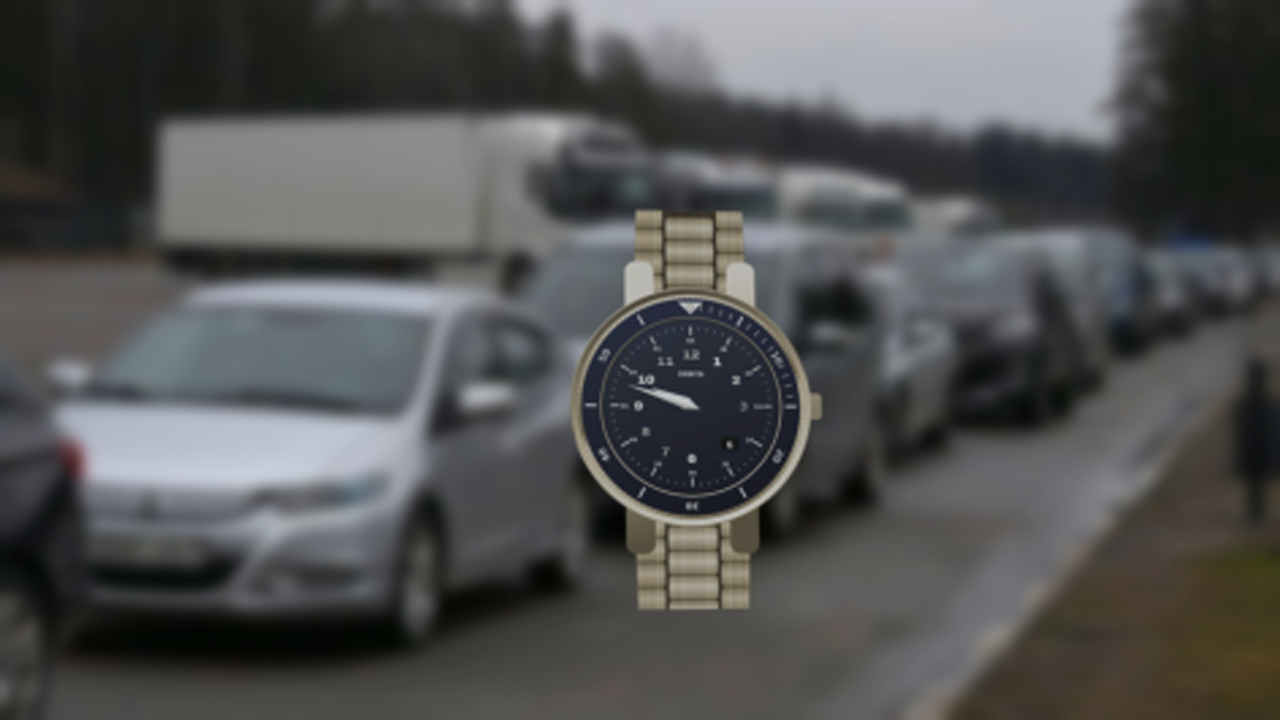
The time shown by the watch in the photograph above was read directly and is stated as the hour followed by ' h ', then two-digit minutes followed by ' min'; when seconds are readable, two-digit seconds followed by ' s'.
9 h 48 min
